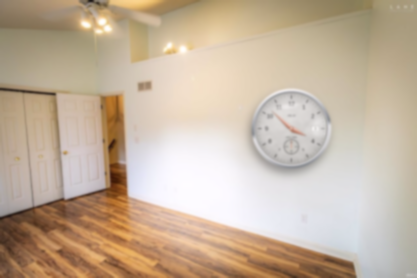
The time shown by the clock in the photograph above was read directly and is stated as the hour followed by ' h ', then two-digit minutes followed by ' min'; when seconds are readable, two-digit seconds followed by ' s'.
3 h 52 min
